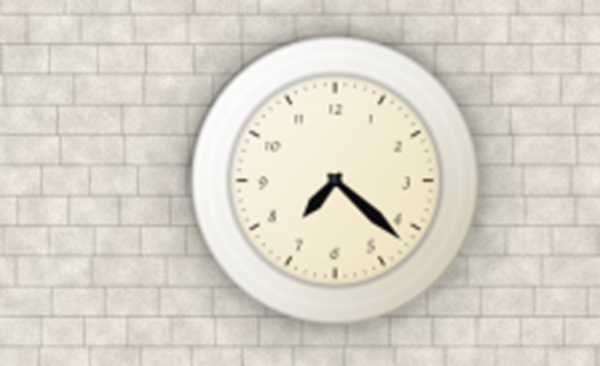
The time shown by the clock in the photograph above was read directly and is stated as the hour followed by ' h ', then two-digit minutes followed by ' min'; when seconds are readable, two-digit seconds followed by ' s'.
7 h 22 min
